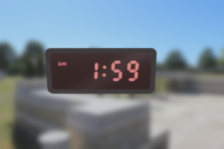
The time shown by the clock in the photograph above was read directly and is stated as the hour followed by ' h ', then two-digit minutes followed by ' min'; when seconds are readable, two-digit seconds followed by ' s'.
1 h 59 min
